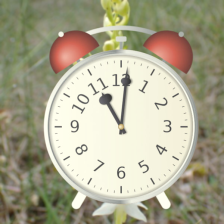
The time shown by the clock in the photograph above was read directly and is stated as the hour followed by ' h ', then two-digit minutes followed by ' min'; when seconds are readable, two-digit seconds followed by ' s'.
11 h 01 min
